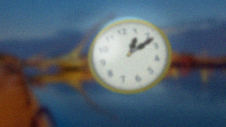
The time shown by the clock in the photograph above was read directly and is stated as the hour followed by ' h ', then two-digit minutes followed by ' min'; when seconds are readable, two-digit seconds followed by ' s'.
1 h 12 min
